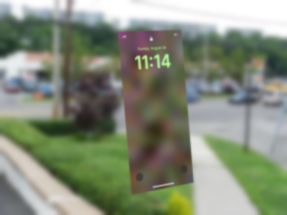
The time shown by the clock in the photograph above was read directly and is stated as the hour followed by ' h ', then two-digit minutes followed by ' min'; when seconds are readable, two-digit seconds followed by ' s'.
11 h 14 min
